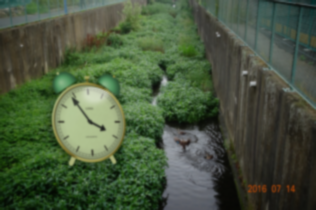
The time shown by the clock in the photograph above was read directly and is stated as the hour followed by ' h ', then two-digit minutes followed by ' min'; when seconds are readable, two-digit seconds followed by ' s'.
3 h 54 min
